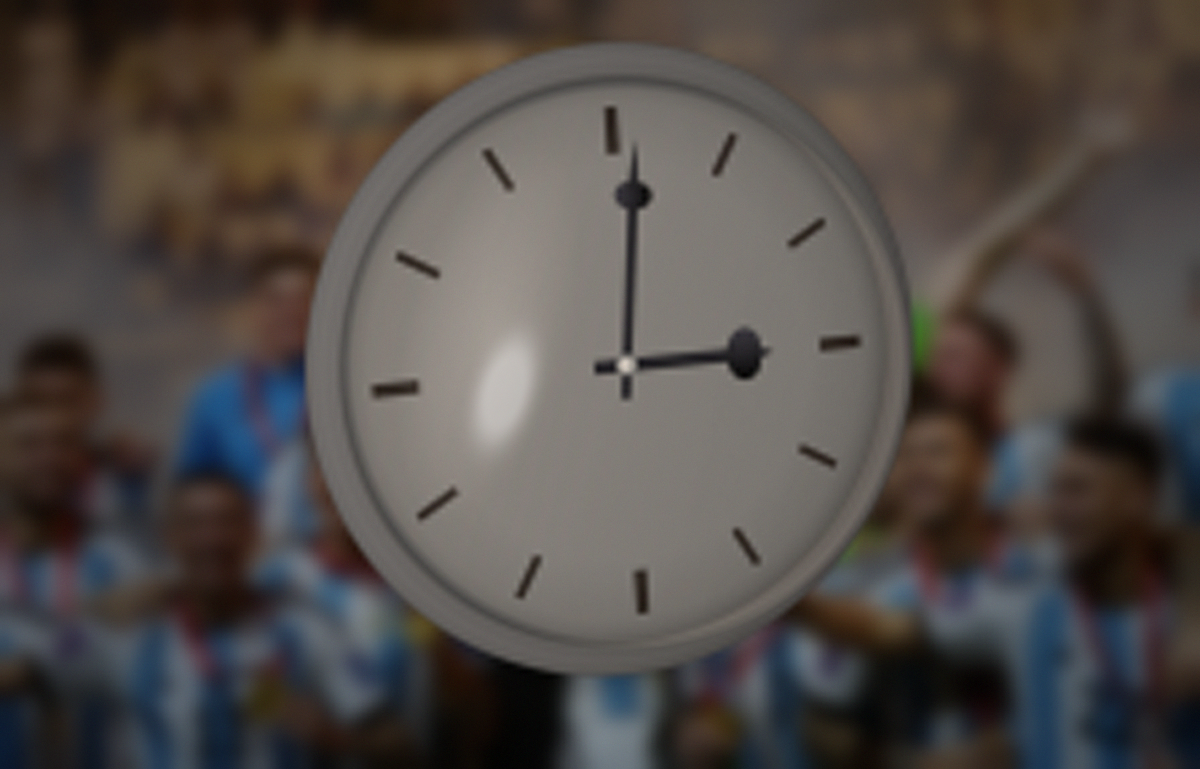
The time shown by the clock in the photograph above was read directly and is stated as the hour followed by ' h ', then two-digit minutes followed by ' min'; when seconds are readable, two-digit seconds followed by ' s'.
3 h 01 min
